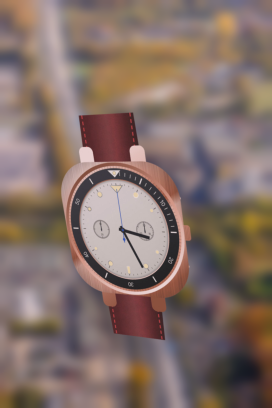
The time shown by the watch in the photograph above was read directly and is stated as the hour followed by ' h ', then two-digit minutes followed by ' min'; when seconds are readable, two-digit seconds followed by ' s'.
3 h 26 min
